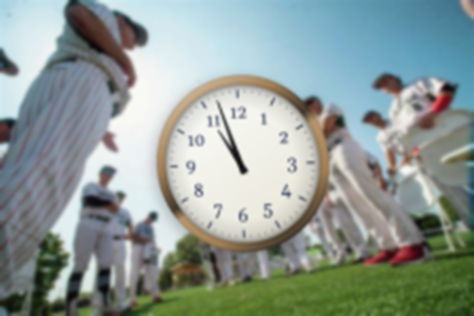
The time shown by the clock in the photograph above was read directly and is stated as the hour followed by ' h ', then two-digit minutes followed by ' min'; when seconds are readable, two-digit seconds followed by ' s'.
10 h 57 min
